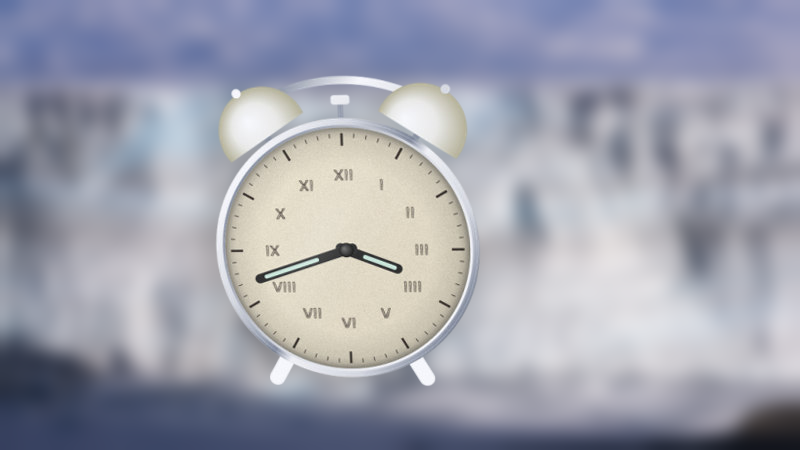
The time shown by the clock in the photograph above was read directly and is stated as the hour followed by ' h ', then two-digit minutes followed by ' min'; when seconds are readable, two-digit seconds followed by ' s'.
3 h 42 min
